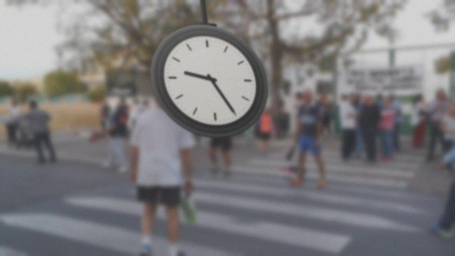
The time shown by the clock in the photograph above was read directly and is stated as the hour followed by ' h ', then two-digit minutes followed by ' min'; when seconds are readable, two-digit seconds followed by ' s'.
9 h 25 min
